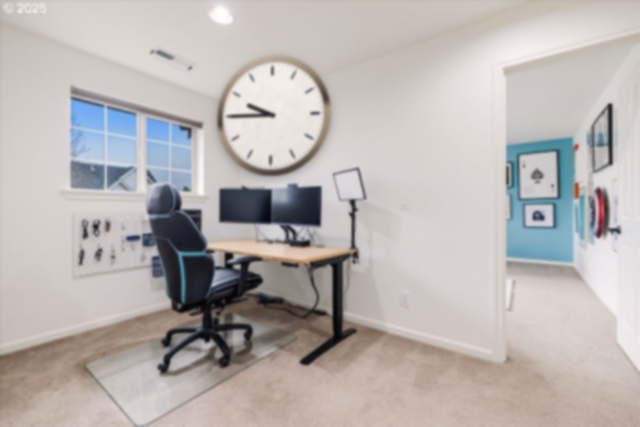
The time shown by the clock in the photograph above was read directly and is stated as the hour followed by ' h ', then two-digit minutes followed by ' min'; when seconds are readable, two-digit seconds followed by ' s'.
9 h 45 min
